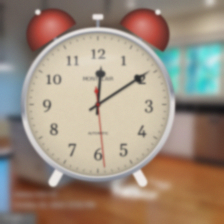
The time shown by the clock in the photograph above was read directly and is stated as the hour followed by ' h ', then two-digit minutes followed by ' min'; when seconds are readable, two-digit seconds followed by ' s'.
12 h 09 min 29 s
